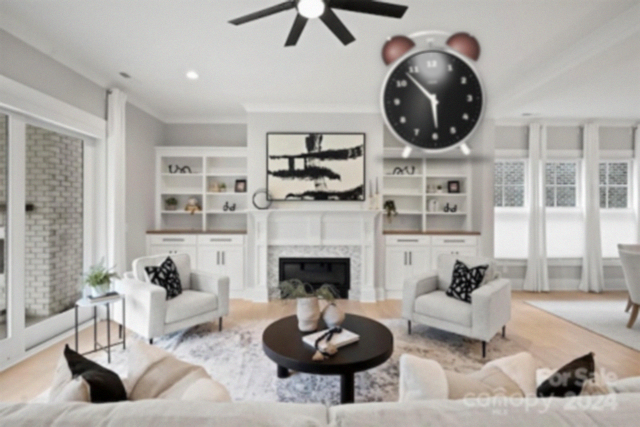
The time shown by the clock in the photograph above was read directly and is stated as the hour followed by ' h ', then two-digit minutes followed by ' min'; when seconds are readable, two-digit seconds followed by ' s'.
5 h 53 min
